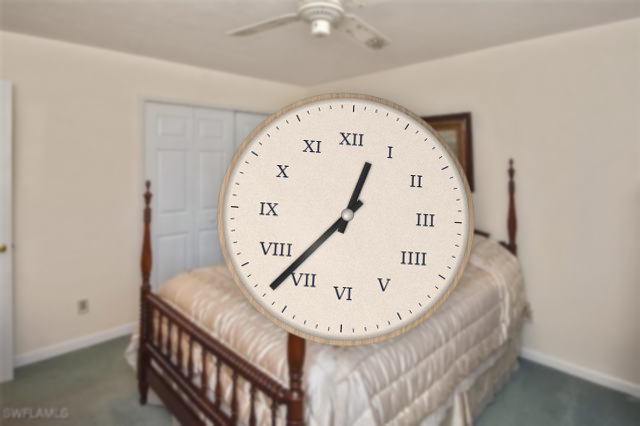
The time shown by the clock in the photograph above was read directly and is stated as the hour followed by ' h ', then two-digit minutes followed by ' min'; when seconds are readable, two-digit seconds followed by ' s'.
12 h 37 min
